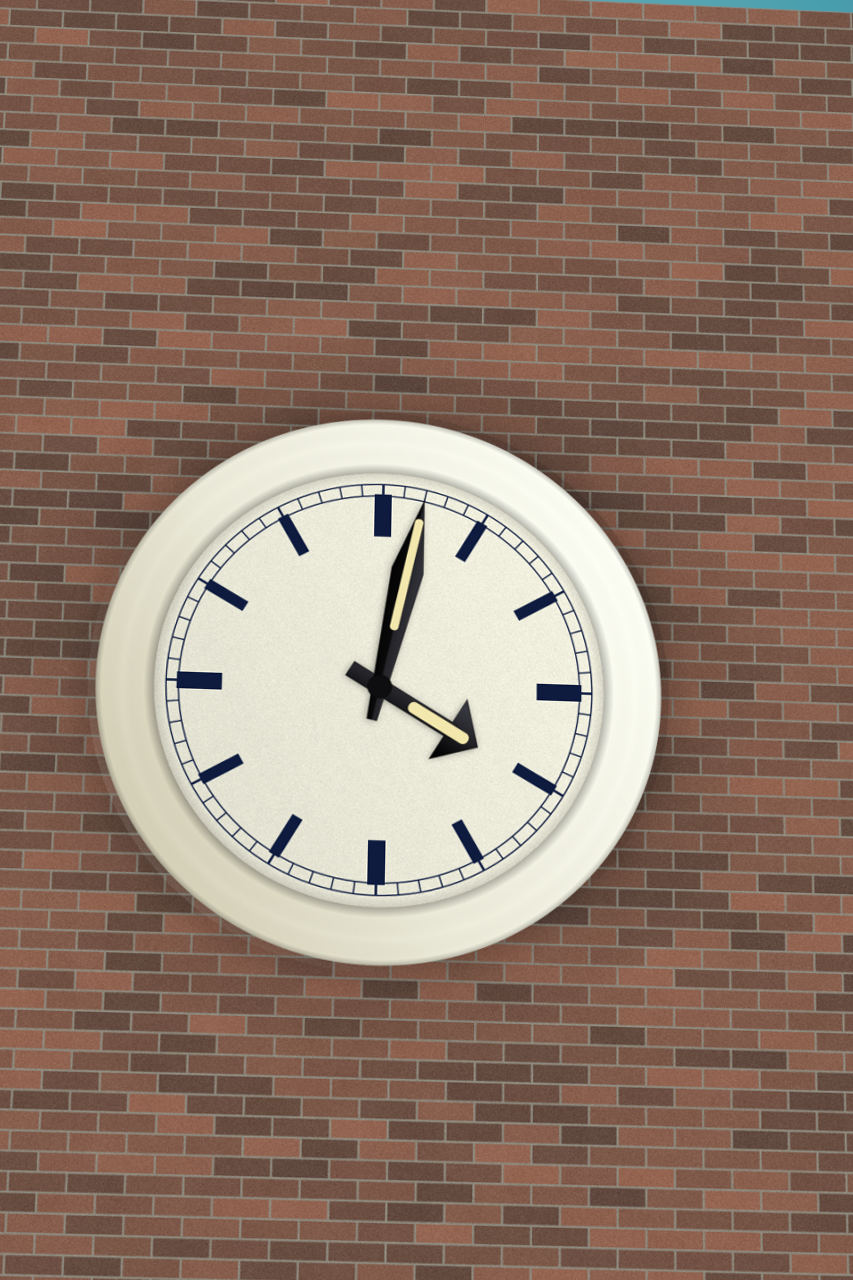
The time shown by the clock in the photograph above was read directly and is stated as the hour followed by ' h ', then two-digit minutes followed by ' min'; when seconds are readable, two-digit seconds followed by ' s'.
4 h 02 min
